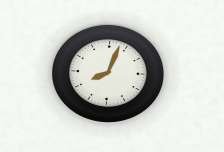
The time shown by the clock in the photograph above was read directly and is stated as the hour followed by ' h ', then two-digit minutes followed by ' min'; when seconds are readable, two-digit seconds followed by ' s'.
8 h 03 min
